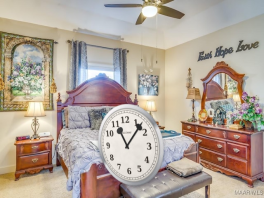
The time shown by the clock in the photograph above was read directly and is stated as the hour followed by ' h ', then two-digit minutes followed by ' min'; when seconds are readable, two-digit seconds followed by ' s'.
11 h 07 min
